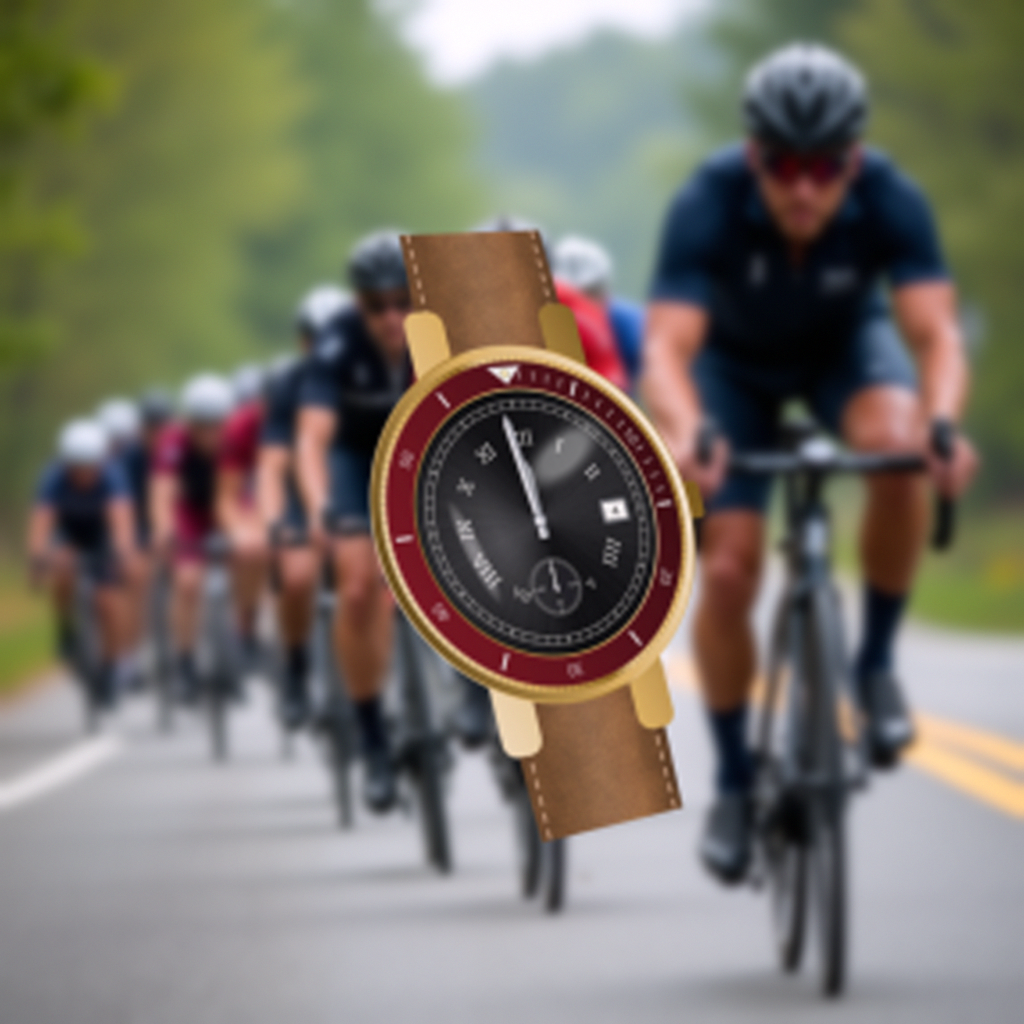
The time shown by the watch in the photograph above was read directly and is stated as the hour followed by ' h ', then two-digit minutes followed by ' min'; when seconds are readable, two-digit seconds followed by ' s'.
11 h 59 min
